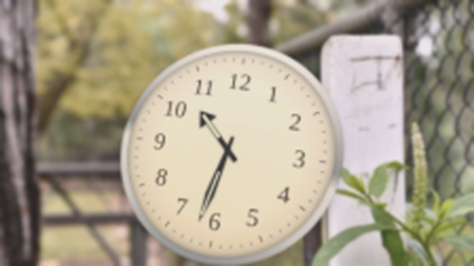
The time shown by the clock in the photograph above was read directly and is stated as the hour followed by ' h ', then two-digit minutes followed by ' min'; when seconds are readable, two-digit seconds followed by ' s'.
10 h 32 min
